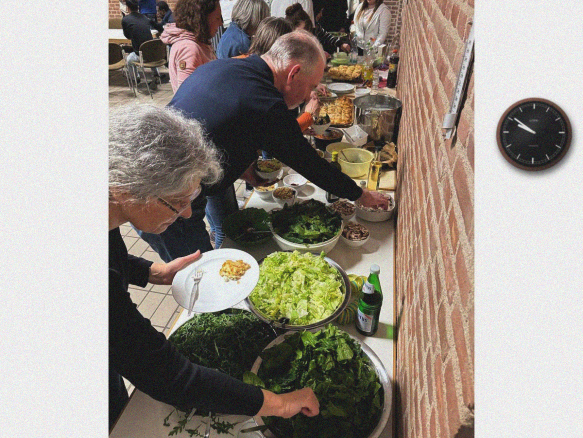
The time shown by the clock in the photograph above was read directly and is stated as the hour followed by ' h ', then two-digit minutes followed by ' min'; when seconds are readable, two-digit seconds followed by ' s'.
9 h 51 min
